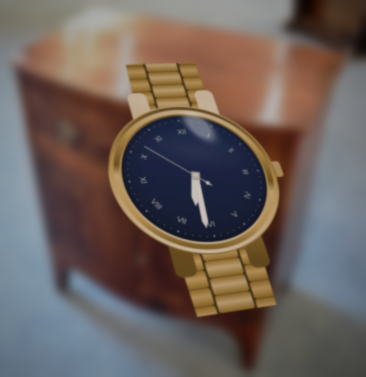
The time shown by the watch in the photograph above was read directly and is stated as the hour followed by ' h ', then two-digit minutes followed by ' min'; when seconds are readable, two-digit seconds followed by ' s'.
6 h 30 min 52 s
